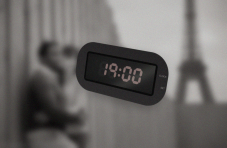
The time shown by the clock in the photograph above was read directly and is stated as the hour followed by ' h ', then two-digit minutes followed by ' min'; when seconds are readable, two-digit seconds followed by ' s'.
19 h 00 min
